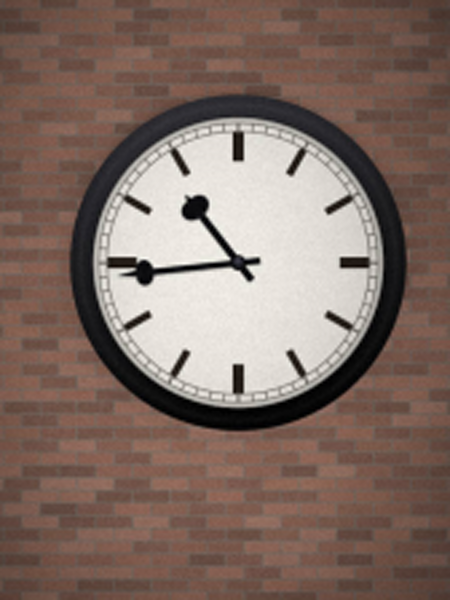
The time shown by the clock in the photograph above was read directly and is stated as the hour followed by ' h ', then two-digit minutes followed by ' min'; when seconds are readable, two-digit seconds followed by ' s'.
10 h 44 min
